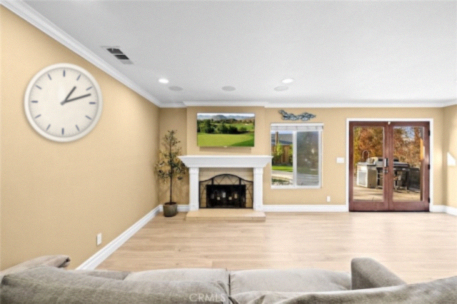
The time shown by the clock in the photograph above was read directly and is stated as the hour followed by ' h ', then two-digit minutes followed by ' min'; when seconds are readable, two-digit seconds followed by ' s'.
1 h 12 min
